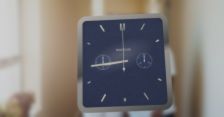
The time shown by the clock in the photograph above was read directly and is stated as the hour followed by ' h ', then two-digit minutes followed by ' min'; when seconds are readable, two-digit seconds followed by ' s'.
8 h 44 min
